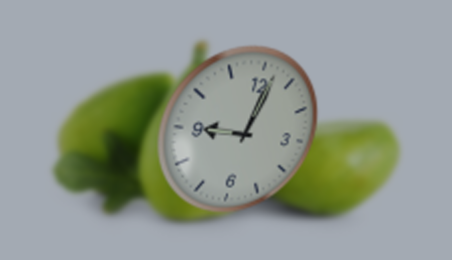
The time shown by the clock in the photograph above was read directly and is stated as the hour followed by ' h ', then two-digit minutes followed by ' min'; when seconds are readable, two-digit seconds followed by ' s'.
9 h 02 min
